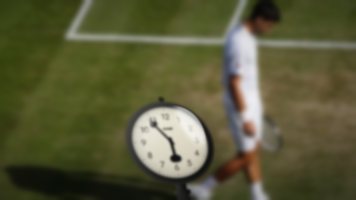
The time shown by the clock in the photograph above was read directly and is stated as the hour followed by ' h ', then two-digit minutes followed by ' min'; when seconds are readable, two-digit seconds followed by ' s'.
5 h 54 min
